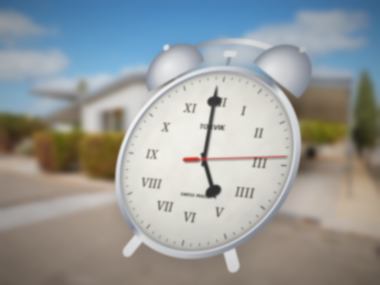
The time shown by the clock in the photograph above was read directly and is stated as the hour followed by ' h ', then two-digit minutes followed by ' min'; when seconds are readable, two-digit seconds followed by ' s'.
4 h 59 min 14 s
